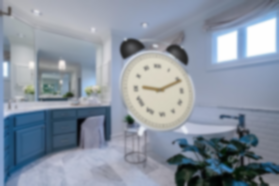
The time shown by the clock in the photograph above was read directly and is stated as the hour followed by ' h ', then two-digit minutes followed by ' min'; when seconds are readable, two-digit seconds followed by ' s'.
9 h 11 min
